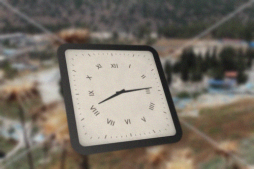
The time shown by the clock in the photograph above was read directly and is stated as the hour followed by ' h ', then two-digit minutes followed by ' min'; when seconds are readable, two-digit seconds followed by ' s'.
8 h 14 min
